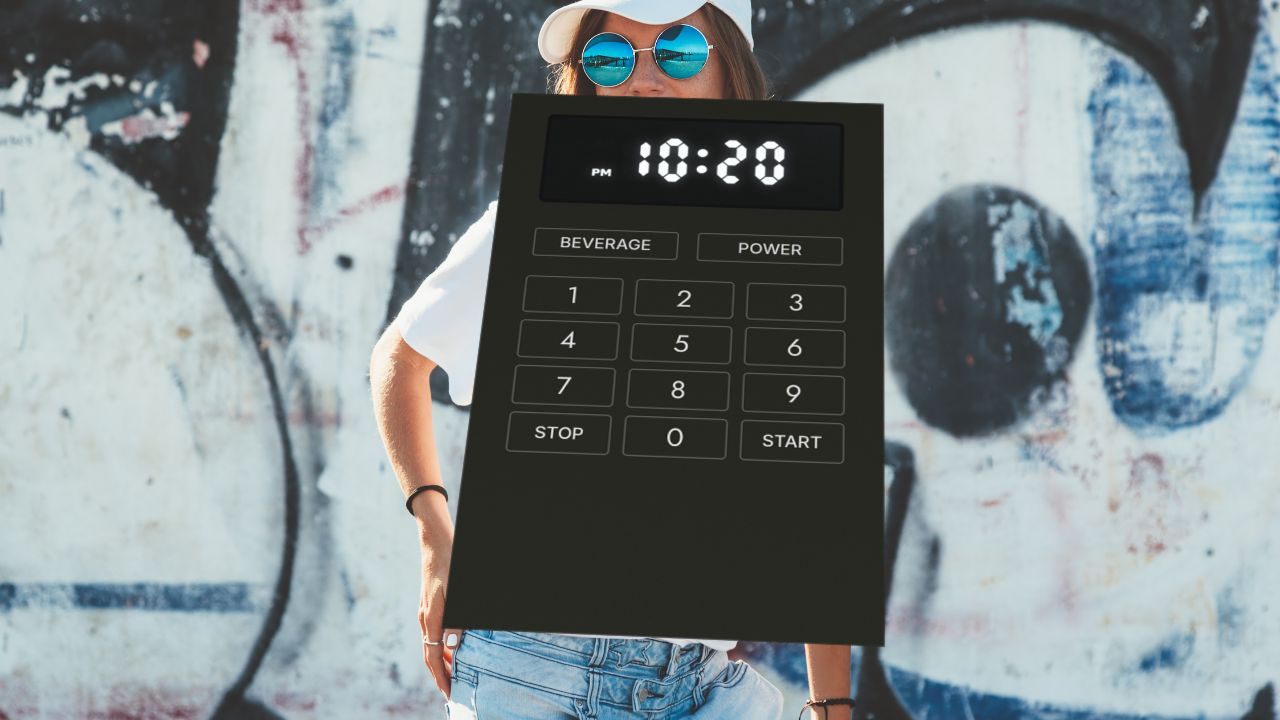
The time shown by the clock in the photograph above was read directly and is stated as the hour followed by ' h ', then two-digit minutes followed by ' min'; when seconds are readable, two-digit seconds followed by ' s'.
10 h 20 min
